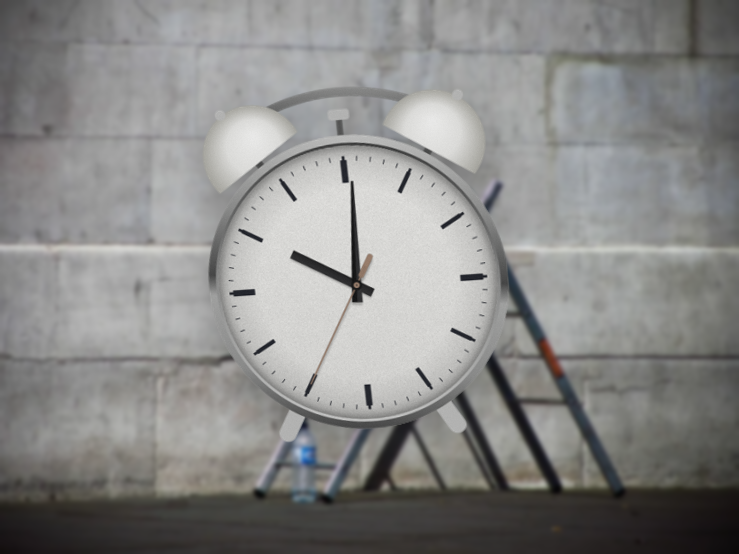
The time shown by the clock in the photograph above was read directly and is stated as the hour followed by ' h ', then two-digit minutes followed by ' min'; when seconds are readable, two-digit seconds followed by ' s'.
10 h 00 min 35 s
